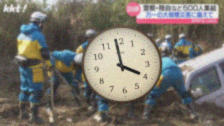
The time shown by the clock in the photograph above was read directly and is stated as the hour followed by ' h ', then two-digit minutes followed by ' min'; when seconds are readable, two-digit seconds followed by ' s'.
3 h 59 min
